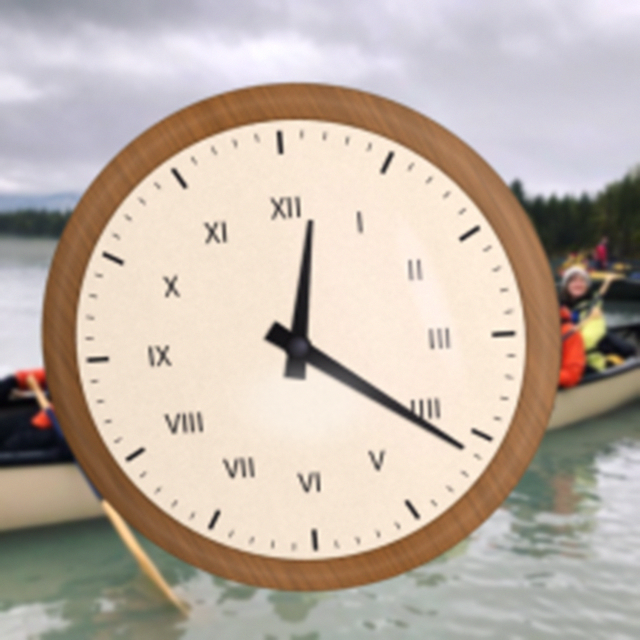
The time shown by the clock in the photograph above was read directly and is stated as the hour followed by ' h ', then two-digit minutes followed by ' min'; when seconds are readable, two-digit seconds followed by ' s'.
12 h 21 min
